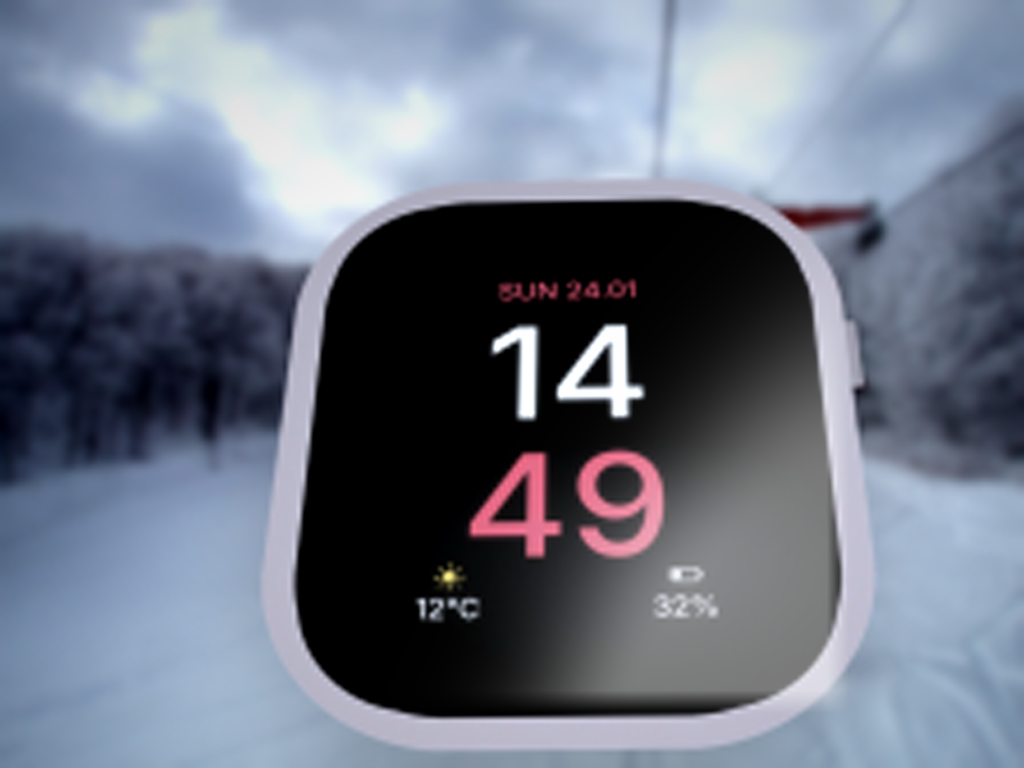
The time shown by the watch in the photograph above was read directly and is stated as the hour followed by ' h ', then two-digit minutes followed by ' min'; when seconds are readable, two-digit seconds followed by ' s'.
14 h 49 min
